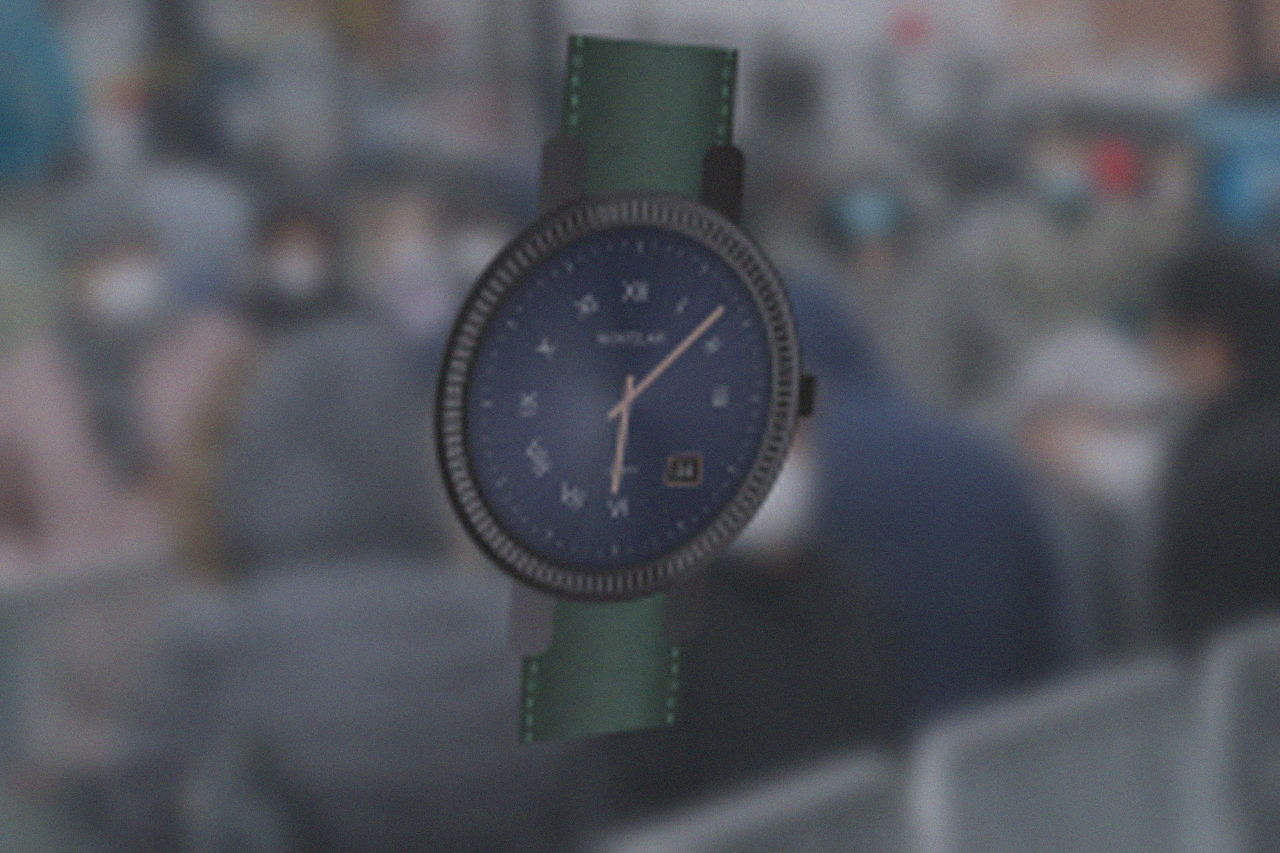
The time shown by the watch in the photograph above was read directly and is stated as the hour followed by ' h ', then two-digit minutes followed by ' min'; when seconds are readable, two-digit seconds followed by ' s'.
6 h 08 min
